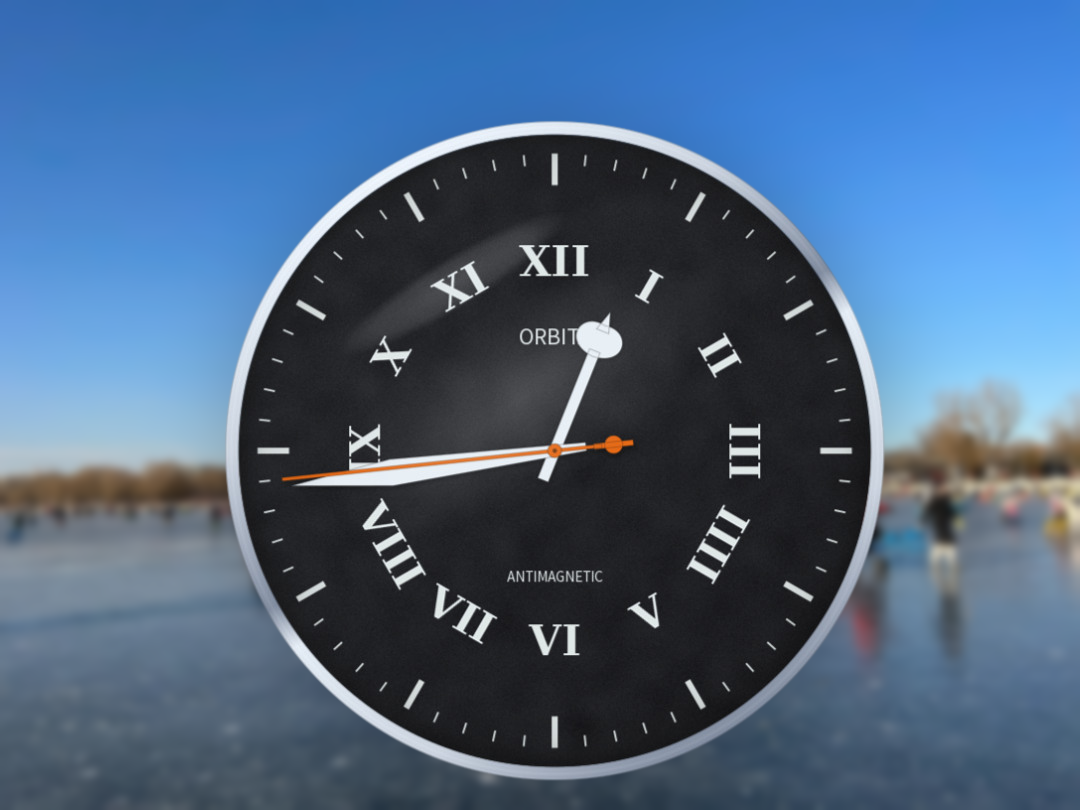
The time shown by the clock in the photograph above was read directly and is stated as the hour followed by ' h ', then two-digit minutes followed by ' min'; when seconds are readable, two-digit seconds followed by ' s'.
12 h 43 min 44 s
